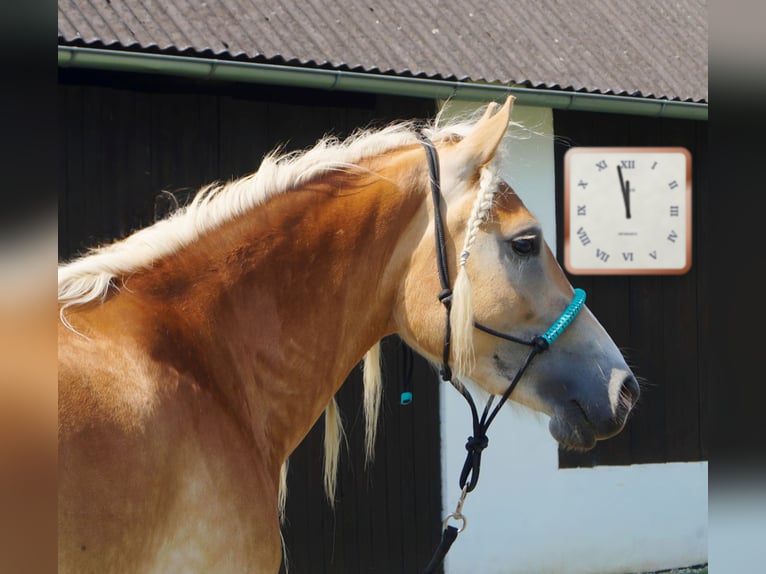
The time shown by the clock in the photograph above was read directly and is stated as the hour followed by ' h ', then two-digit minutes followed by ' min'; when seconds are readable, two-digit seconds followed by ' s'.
11 h 58 min
